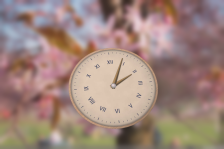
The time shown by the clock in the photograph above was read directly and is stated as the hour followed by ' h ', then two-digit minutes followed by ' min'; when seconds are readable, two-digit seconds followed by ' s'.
2 h 04 min
